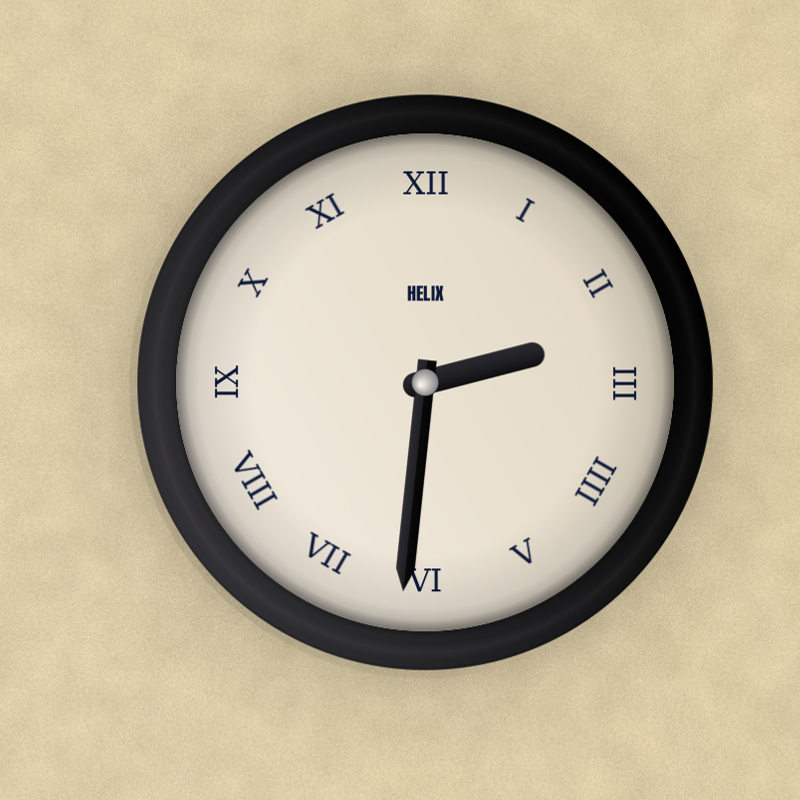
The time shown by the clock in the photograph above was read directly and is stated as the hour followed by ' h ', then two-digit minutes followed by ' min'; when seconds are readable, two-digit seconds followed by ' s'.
2 h 31 min
